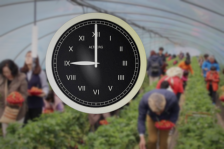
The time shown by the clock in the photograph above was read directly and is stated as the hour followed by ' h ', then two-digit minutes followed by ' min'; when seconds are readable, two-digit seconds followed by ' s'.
9 h 00 min
